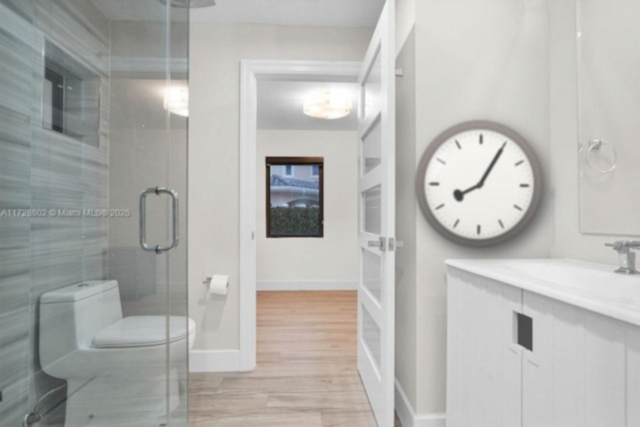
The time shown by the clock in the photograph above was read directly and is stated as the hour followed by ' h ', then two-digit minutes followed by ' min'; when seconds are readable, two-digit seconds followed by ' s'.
8 h 05 min
